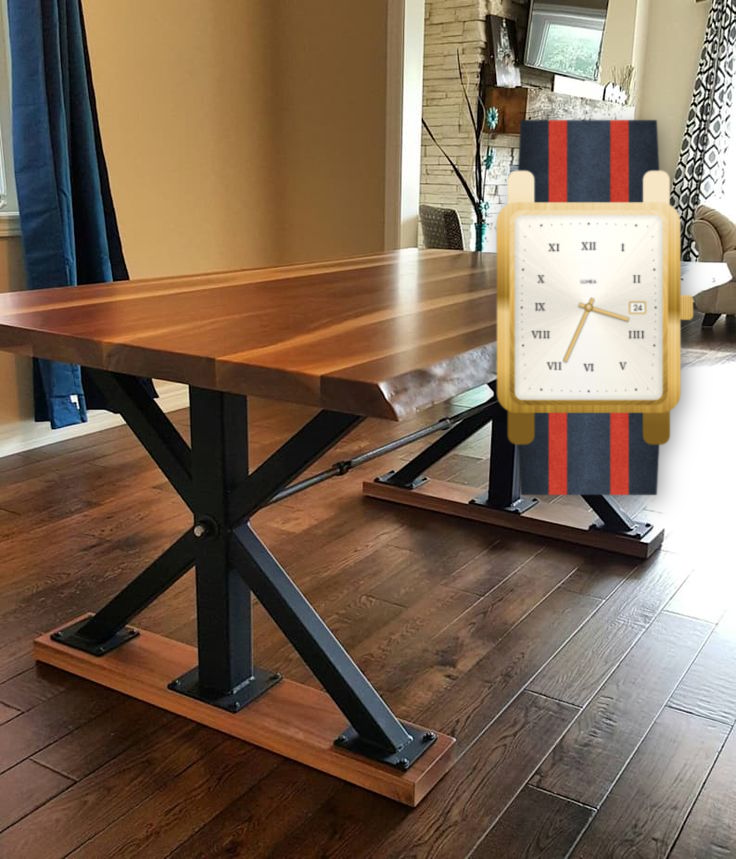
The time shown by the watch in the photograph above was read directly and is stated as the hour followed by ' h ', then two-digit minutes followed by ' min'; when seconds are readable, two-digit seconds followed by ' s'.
3 h 34 min
